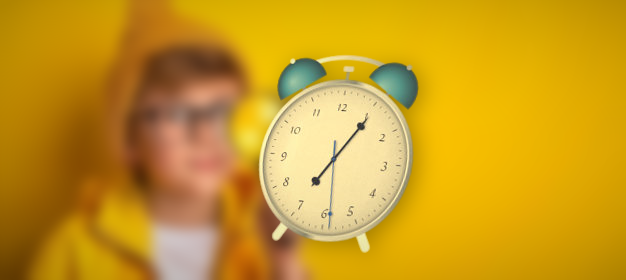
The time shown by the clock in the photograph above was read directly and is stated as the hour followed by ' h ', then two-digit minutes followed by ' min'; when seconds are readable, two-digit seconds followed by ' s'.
7 h 05 min 29 s
